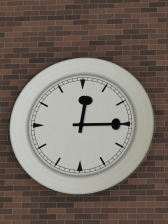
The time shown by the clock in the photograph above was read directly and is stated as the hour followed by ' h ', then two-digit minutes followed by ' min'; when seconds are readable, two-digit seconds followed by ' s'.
12 h 15 min
